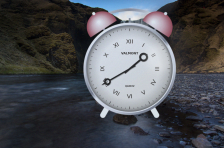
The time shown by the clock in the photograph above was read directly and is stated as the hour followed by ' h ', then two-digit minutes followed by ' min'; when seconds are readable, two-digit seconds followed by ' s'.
1 h 40 min
